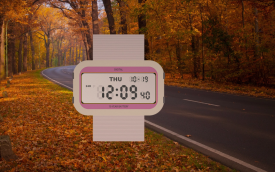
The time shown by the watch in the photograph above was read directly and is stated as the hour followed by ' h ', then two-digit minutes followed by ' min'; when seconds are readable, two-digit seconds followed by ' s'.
12 h 09 min 40 s
